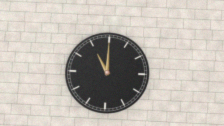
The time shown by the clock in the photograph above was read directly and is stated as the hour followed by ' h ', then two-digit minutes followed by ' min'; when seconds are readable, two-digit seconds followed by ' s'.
11 h 00 min
